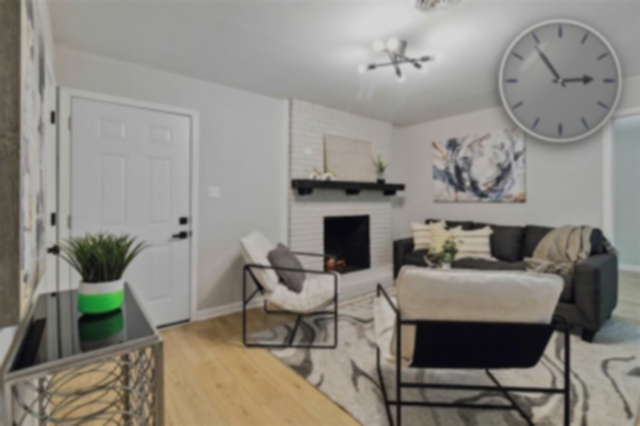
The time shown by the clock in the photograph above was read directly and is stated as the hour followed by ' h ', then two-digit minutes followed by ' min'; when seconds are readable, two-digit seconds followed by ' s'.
2 h 54 min
